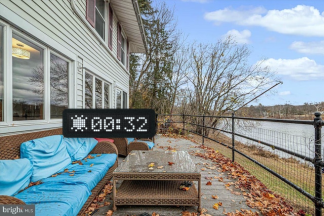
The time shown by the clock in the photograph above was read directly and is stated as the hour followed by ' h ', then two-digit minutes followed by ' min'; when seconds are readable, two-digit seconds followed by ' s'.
0 h 32 min
